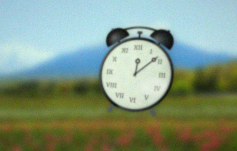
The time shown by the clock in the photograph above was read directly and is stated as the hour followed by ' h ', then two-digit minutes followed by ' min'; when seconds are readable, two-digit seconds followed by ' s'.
12 h 08 min
